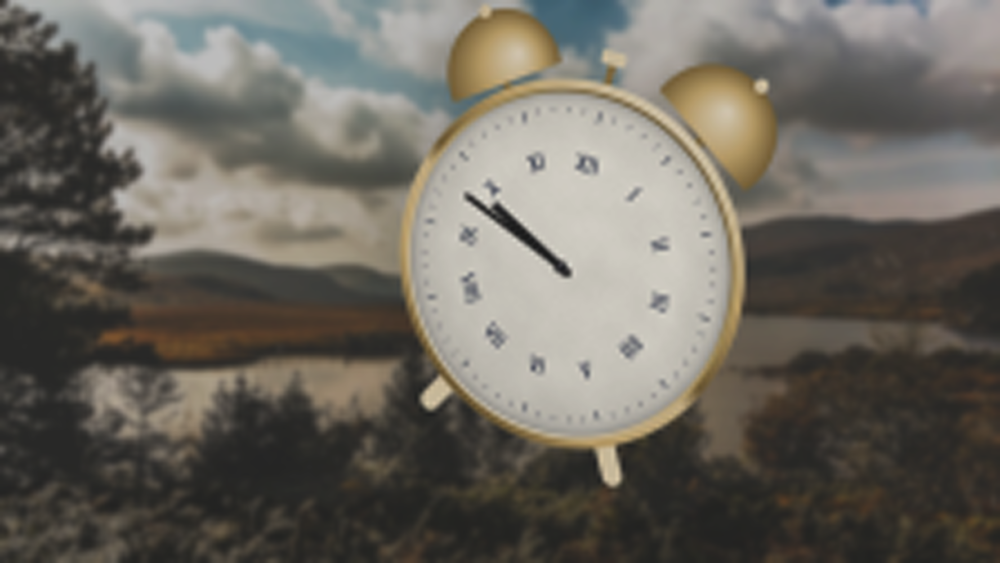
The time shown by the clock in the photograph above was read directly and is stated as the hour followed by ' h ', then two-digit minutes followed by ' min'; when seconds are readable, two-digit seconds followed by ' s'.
9 h 48 min
